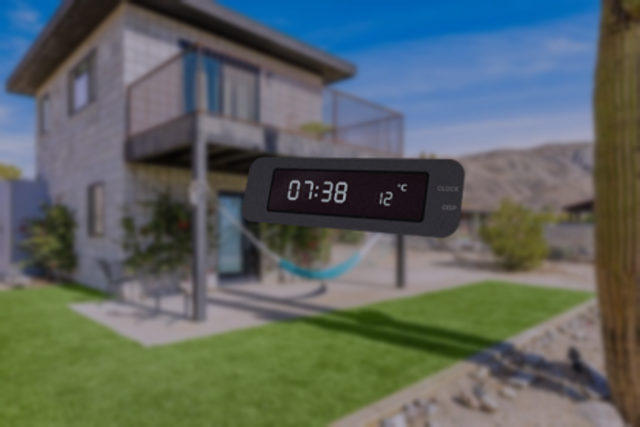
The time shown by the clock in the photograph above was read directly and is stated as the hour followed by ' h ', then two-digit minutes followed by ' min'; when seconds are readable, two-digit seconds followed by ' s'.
7 h 38 min
